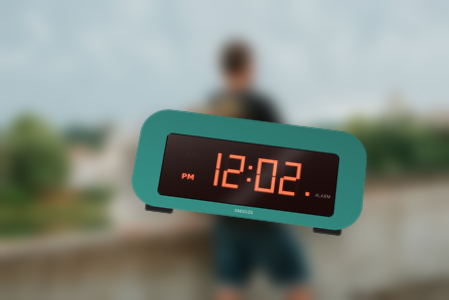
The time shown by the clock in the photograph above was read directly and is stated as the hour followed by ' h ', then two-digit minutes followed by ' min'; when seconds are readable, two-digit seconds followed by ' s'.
12 h 02 min
